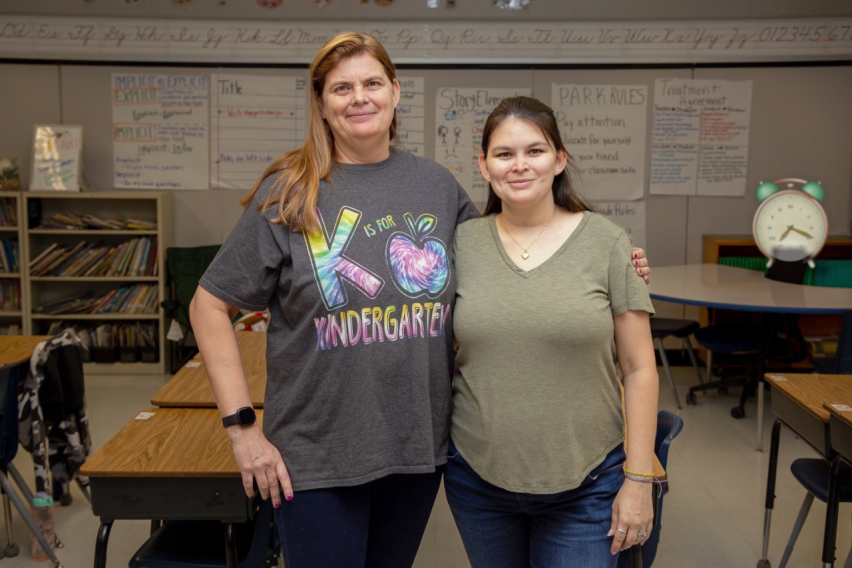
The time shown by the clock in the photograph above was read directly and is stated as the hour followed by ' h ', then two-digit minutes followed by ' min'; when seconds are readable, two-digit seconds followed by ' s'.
7 h 19 min
